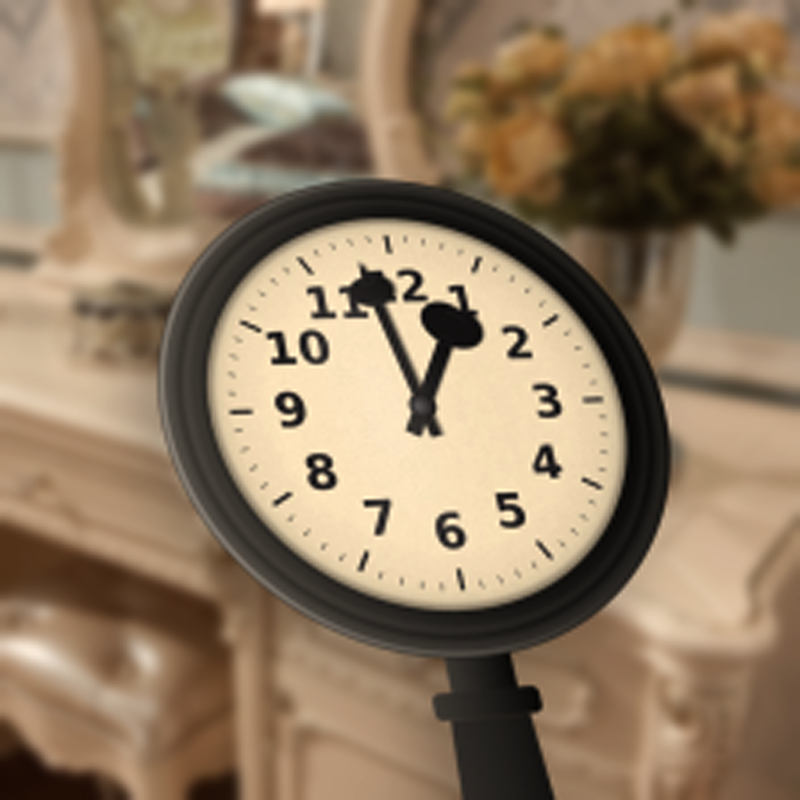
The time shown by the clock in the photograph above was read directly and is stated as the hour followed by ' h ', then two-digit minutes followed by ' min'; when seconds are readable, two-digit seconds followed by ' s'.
12 h 58 min
